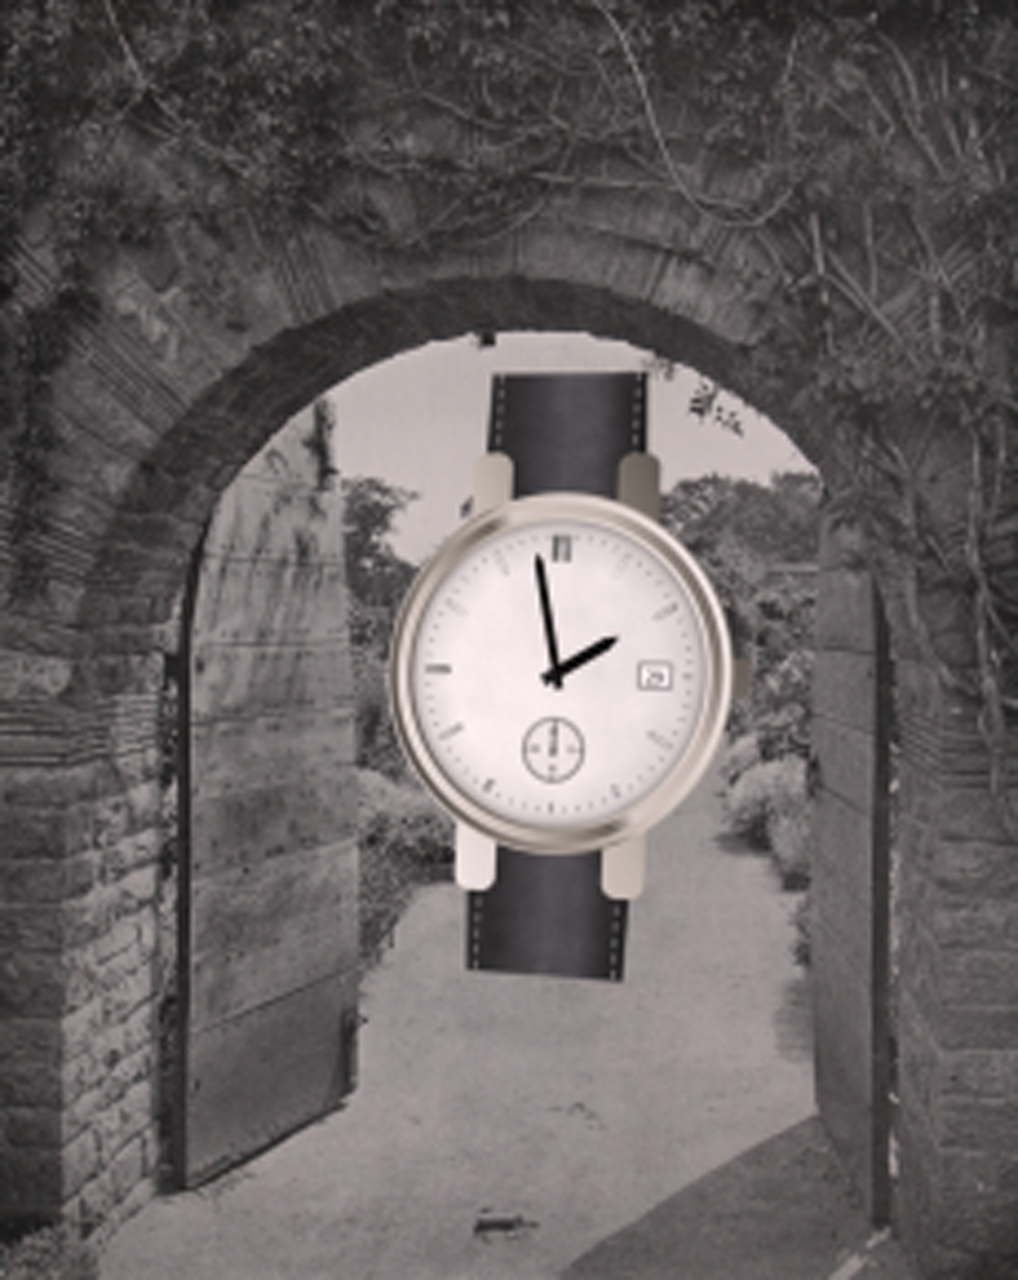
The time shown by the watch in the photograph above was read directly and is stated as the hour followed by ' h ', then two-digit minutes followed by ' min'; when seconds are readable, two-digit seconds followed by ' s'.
1 h 58 min
